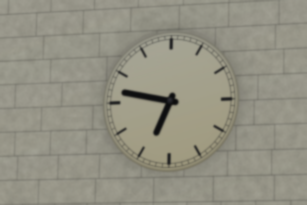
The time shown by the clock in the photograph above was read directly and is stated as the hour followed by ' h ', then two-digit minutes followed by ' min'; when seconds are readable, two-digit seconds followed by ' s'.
6 h 47 min
